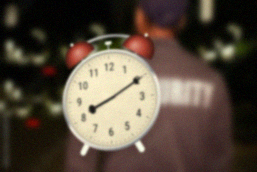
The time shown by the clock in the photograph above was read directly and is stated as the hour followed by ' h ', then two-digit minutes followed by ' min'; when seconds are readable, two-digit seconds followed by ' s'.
8 h 10 min
